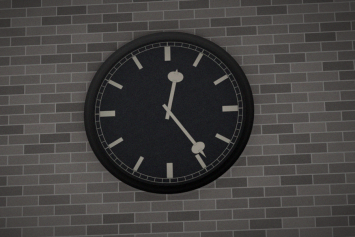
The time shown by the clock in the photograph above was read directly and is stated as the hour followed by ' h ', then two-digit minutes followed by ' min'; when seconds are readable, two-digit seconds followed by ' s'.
12 h 24 min
